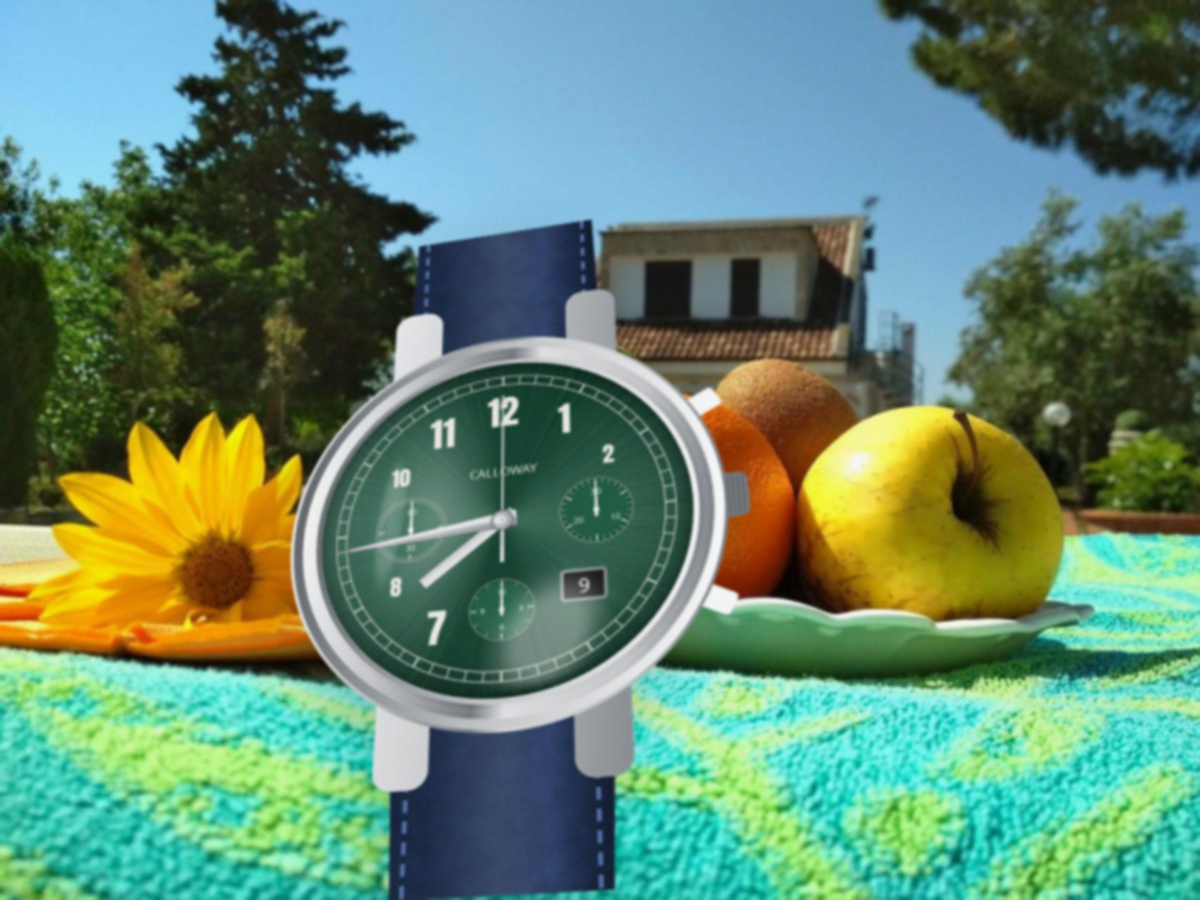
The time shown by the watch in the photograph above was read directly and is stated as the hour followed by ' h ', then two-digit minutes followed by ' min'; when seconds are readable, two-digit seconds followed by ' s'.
7 h 44 min
